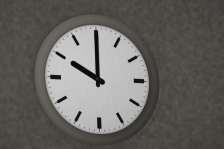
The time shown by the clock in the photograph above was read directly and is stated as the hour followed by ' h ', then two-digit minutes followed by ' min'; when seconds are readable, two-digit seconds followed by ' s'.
10 h 00 min
